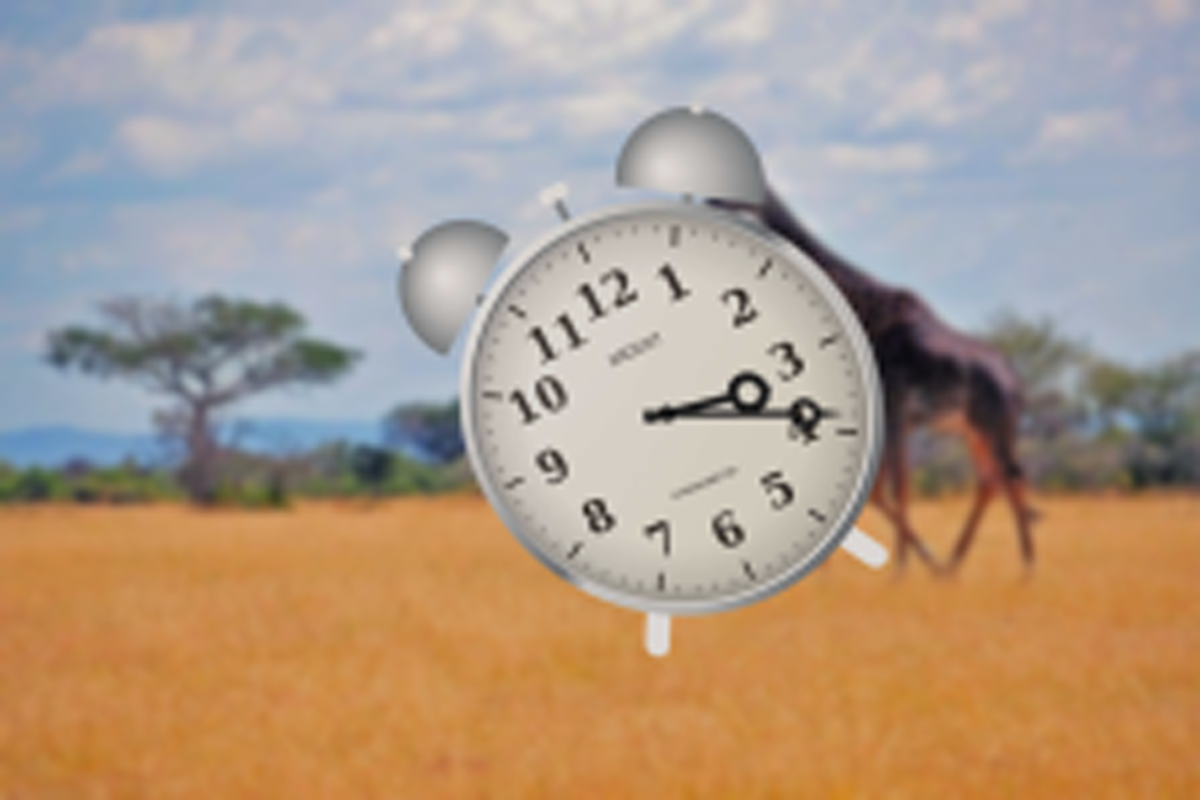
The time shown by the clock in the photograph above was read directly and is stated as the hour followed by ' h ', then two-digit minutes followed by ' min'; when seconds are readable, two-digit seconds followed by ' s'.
3 h 19 min
